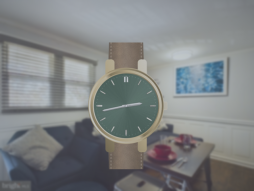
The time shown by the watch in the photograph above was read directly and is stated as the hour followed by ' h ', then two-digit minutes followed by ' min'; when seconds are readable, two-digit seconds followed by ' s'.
2 h 43 min
